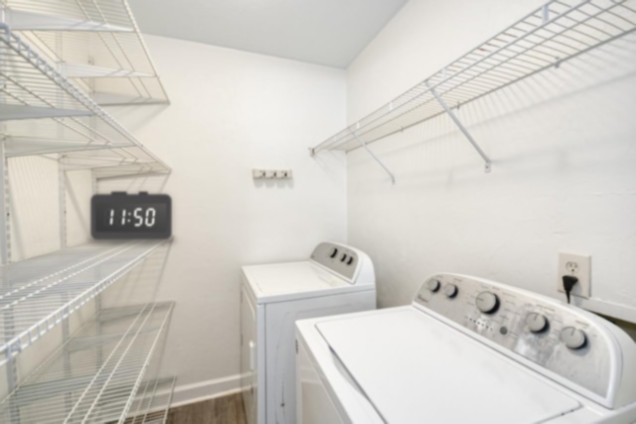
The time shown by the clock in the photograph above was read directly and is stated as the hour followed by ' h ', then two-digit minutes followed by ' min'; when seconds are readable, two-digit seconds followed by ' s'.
11 h 50 min
